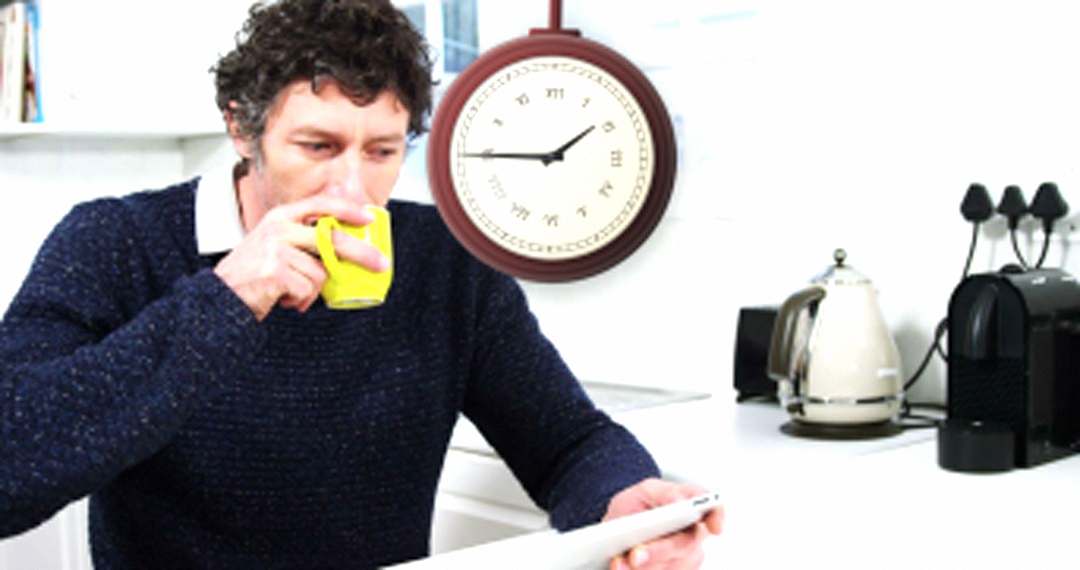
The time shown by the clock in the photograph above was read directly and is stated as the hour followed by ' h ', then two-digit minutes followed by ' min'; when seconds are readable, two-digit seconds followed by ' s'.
1 h 45 min
